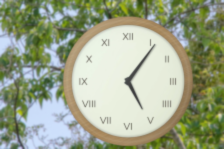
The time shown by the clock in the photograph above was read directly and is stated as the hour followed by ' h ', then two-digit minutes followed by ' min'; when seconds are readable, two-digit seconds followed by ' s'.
5 h 06 min
